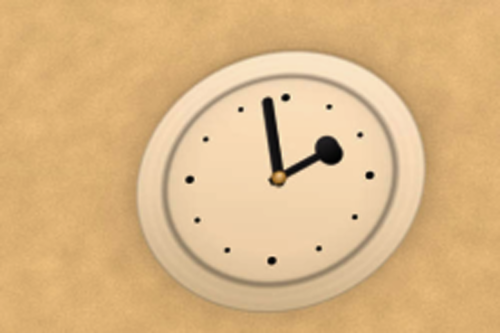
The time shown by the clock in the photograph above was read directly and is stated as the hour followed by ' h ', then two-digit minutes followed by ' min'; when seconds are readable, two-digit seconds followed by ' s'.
1 h 58 min
